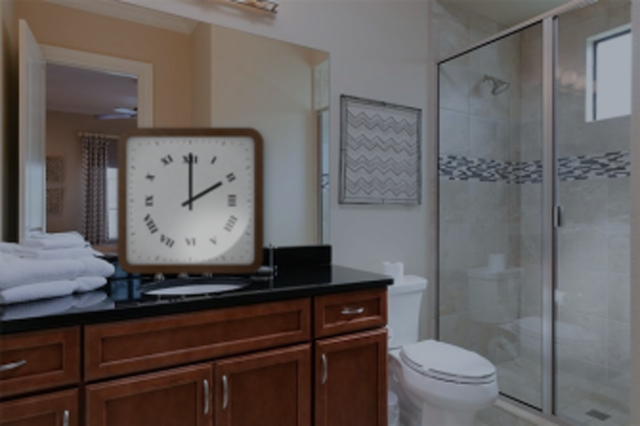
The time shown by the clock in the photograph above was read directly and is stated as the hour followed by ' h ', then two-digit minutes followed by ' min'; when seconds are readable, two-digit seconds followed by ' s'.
2 h 00 min
